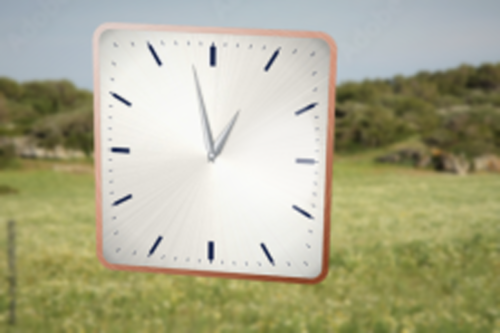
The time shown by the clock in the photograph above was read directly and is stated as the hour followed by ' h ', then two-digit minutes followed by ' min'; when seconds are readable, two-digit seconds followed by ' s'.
12 h 58 min
